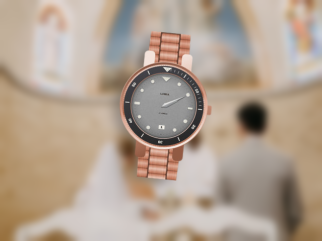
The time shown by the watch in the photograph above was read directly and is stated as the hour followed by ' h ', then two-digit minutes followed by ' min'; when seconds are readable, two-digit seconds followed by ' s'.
2 h 10 min
